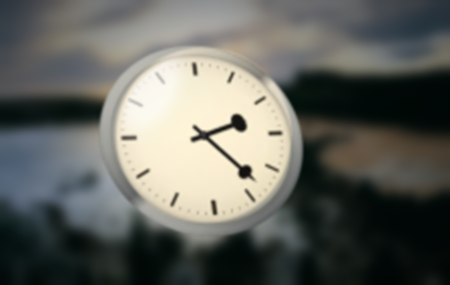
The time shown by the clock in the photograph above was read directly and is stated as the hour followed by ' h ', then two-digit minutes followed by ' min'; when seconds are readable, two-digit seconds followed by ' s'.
2 h 23 min
